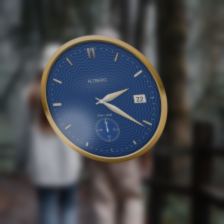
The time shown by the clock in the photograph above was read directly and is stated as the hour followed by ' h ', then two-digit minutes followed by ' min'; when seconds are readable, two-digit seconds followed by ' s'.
2 h 21 min
